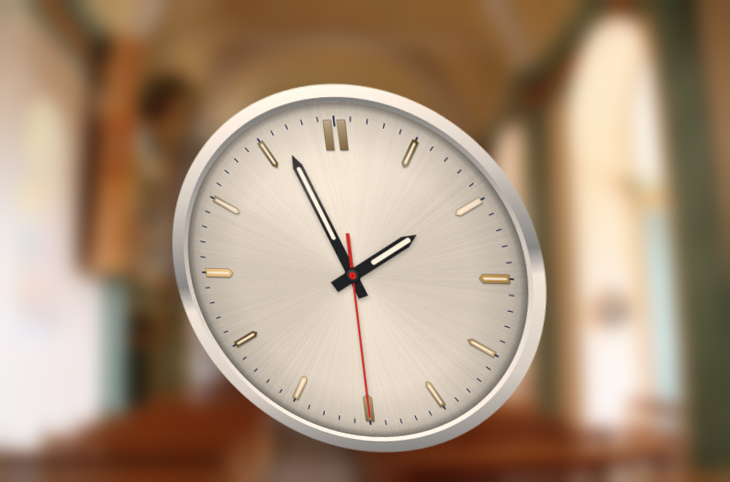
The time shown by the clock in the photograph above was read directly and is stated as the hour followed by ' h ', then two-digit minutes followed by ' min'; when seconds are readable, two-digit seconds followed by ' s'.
1 h 56 min 30 s
